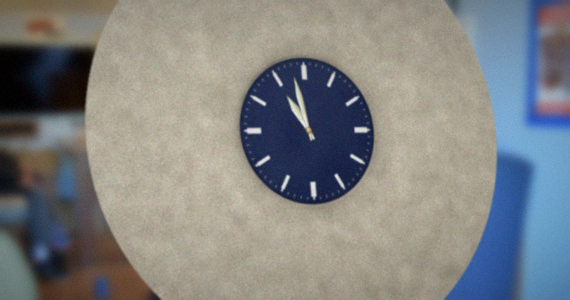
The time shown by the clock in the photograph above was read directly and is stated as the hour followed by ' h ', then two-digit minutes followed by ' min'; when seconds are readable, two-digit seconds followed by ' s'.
10 h 58 min
